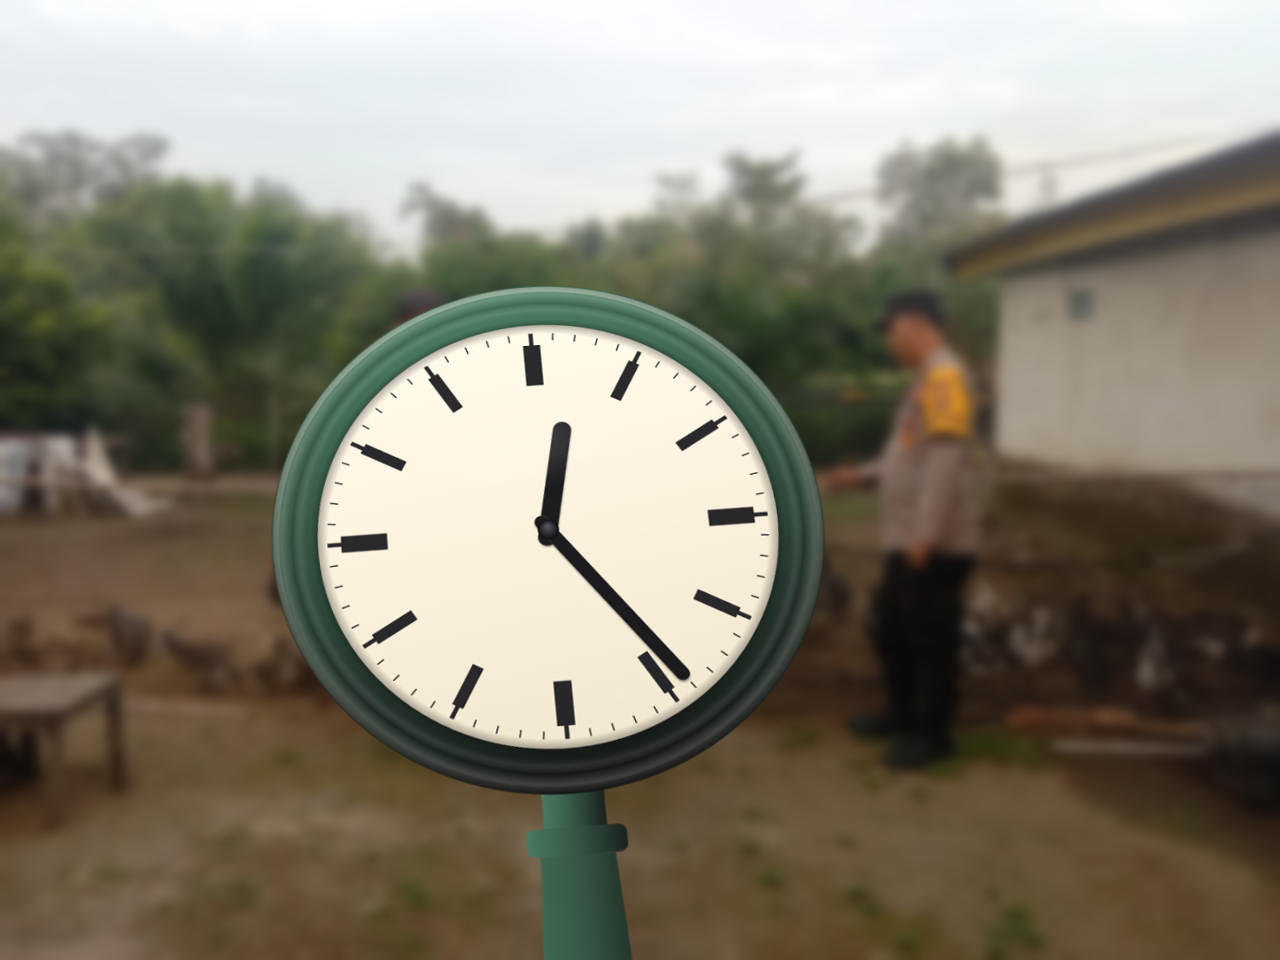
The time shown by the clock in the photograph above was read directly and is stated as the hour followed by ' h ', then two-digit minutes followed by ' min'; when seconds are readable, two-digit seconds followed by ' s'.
12 h 24 min
